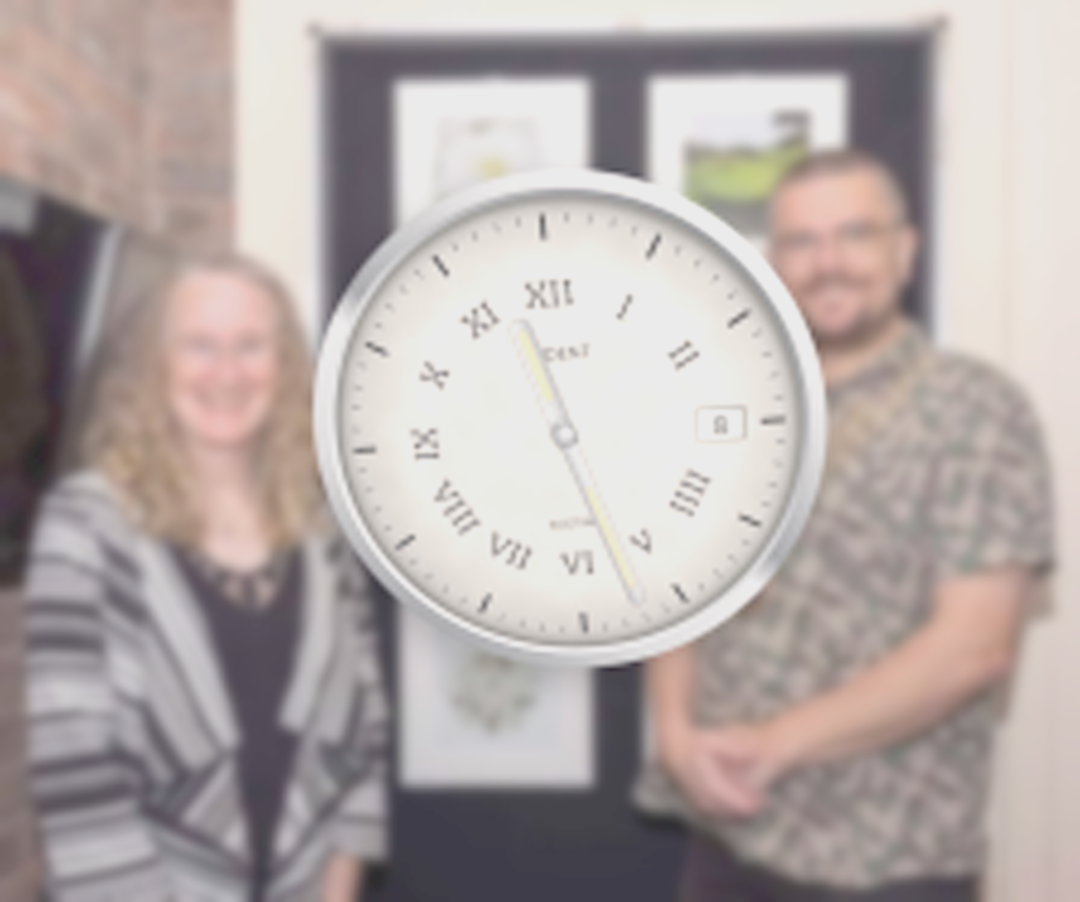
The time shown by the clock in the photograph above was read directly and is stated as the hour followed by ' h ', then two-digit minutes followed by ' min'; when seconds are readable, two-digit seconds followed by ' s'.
11 h 27 min
